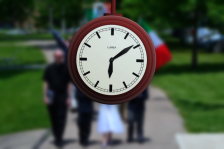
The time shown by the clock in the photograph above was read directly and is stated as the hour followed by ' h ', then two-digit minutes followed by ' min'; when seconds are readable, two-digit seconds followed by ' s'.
6 h 09 min
